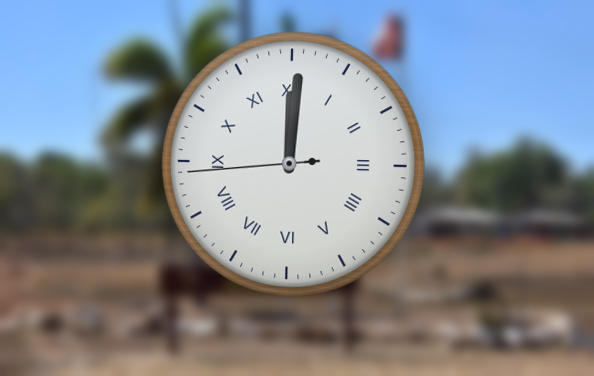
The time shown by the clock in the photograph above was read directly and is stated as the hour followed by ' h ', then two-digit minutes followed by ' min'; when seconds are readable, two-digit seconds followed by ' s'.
12 h 00 min 44 s
